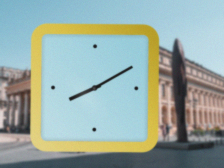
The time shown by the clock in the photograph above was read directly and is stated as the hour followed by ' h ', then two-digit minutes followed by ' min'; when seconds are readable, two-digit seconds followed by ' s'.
8 h 10 min
